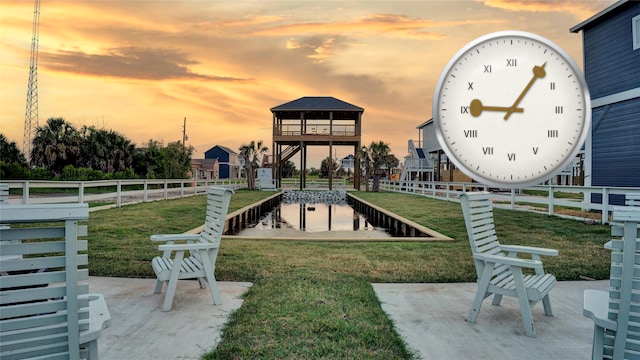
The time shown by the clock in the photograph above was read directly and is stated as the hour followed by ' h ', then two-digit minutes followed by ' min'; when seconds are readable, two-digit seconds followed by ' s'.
9 h 06 min
